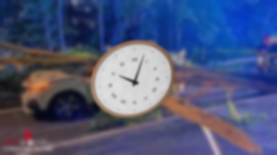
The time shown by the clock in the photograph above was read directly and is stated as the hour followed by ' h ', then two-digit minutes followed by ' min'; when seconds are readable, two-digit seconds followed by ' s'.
10 h 03 min
